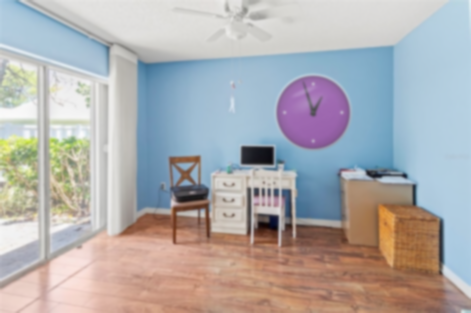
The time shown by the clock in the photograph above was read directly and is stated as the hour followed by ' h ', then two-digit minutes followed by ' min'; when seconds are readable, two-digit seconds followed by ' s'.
12 h 57 min
